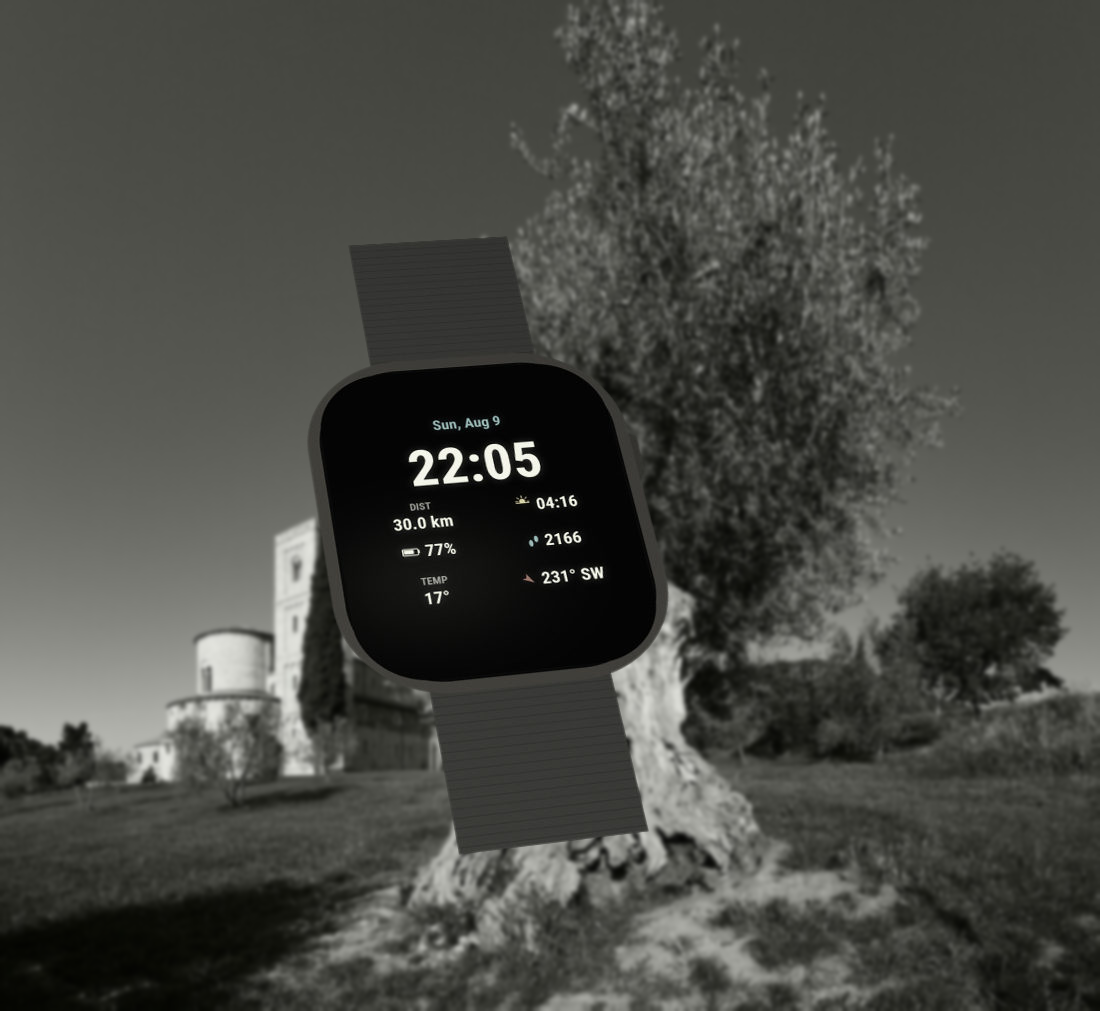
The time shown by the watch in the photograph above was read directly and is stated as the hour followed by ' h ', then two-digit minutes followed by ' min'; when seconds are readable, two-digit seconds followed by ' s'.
22 h 05 min
